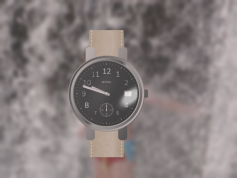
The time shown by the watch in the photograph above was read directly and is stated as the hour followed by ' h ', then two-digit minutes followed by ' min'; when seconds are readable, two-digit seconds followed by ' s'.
9 h 48 min
